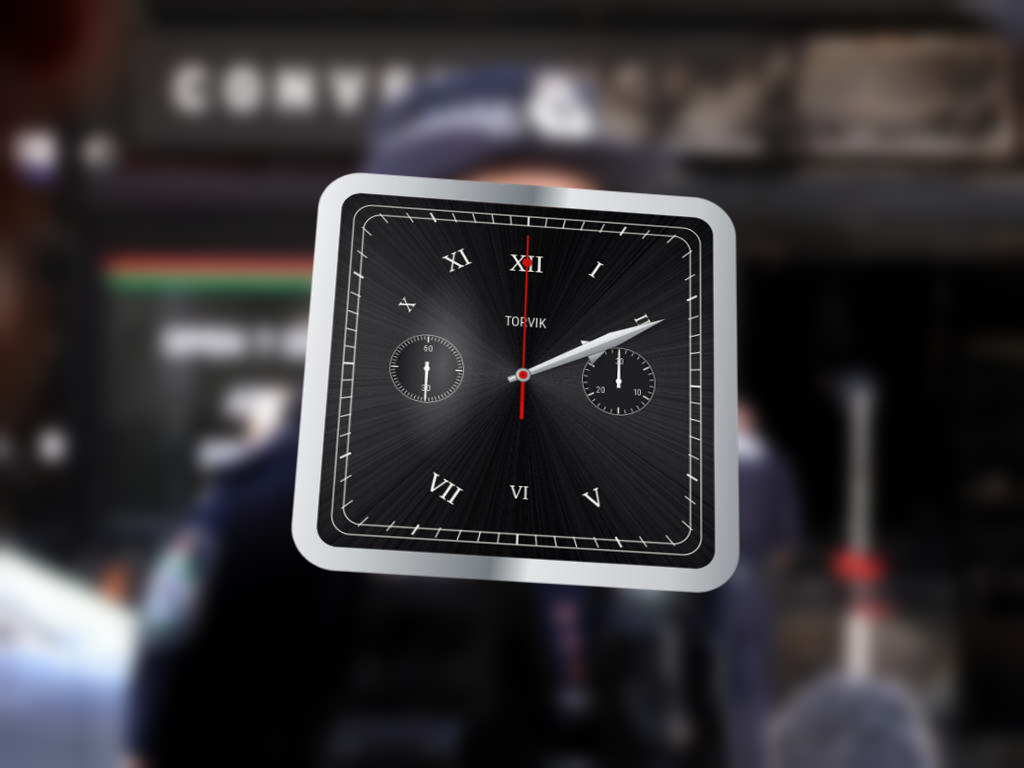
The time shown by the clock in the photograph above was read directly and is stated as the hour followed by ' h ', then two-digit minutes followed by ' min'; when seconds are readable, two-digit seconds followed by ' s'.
2 h 10 min 30 s
